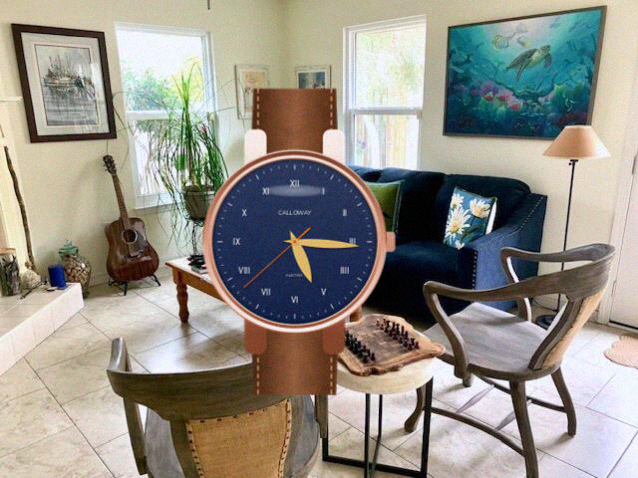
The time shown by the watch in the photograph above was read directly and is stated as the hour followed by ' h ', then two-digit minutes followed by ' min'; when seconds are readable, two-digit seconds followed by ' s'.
5 h 15 min 38 s
